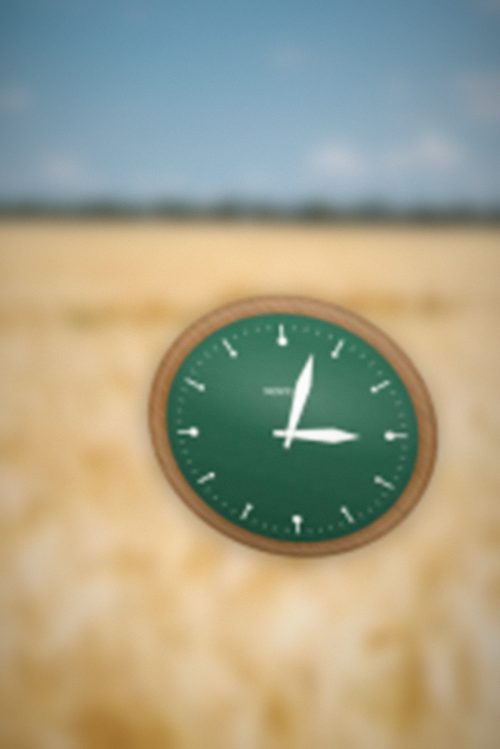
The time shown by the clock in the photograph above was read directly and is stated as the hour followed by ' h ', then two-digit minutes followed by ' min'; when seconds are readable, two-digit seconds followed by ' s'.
3 h 03 min
